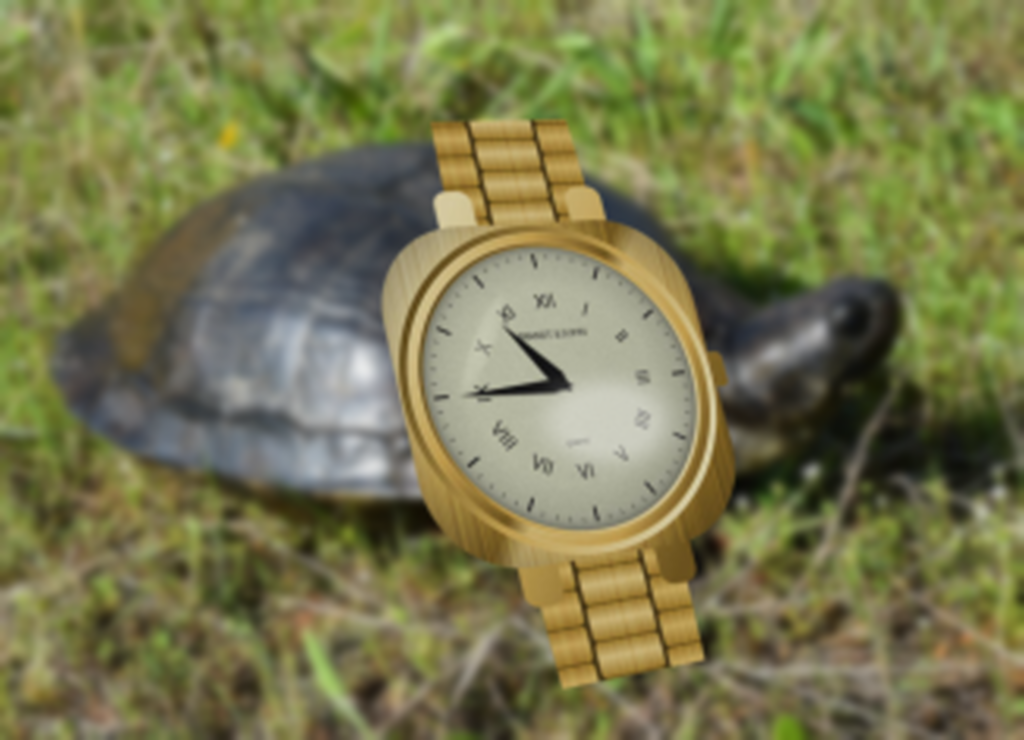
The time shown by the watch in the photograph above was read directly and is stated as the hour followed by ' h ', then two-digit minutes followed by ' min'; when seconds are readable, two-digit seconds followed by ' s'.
10 h 45 min
